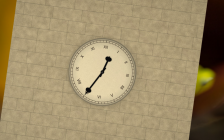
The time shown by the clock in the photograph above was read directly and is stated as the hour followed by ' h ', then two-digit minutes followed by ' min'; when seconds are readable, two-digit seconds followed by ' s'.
12 h 35 min
